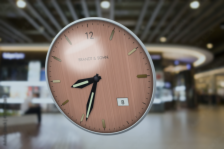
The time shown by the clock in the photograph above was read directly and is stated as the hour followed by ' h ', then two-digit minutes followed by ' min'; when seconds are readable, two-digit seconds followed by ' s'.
8 h 34 min
